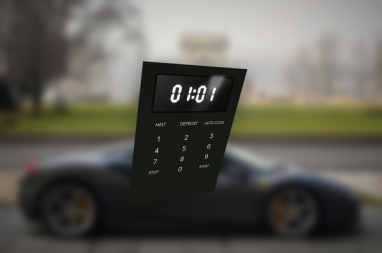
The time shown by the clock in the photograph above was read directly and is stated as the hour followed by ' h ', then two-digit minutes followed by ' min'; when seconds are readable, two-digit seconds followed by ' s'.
1 h 01 min
